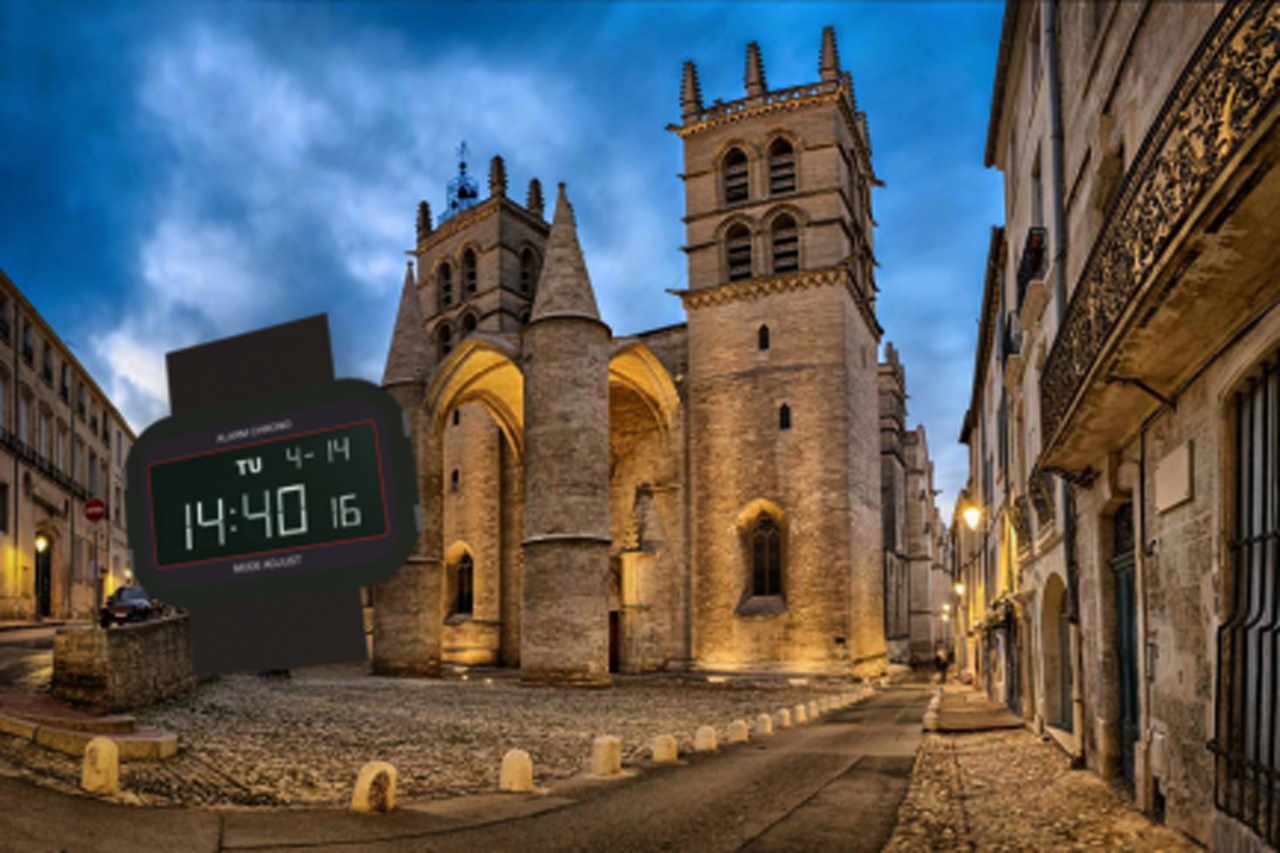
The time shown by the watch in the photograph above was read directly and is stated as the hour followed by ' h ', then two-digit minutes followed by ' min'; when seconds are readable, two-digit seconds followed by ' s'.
14 h 40 min 16 s
